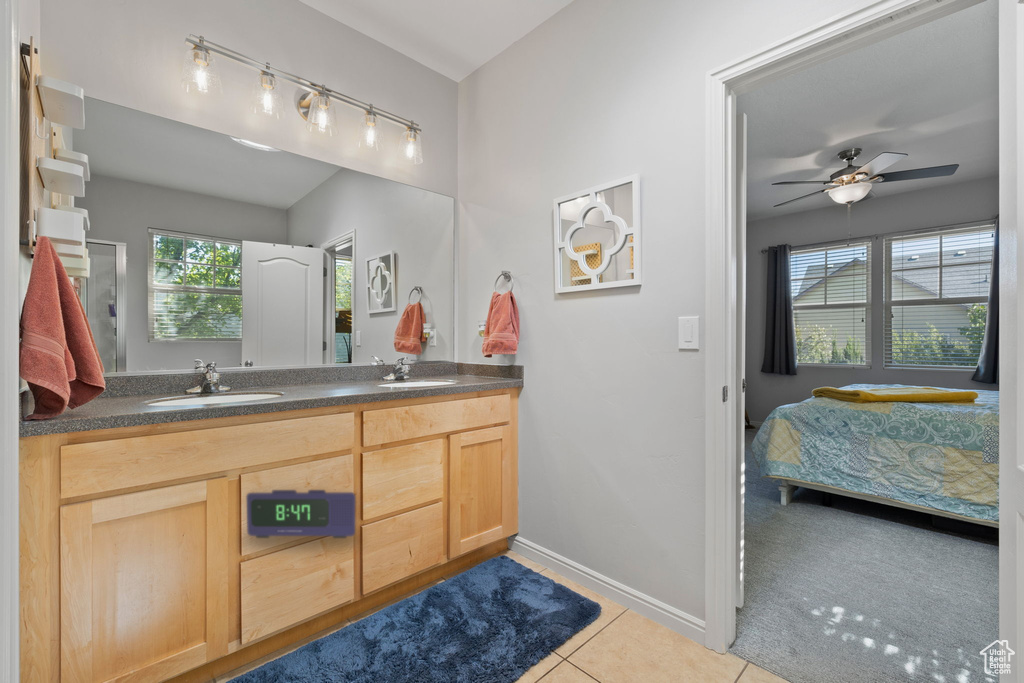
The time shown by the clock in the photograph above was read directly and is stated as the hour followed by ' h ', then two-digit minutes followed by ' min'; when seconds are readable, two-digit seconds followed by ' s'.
8 h 47 min
